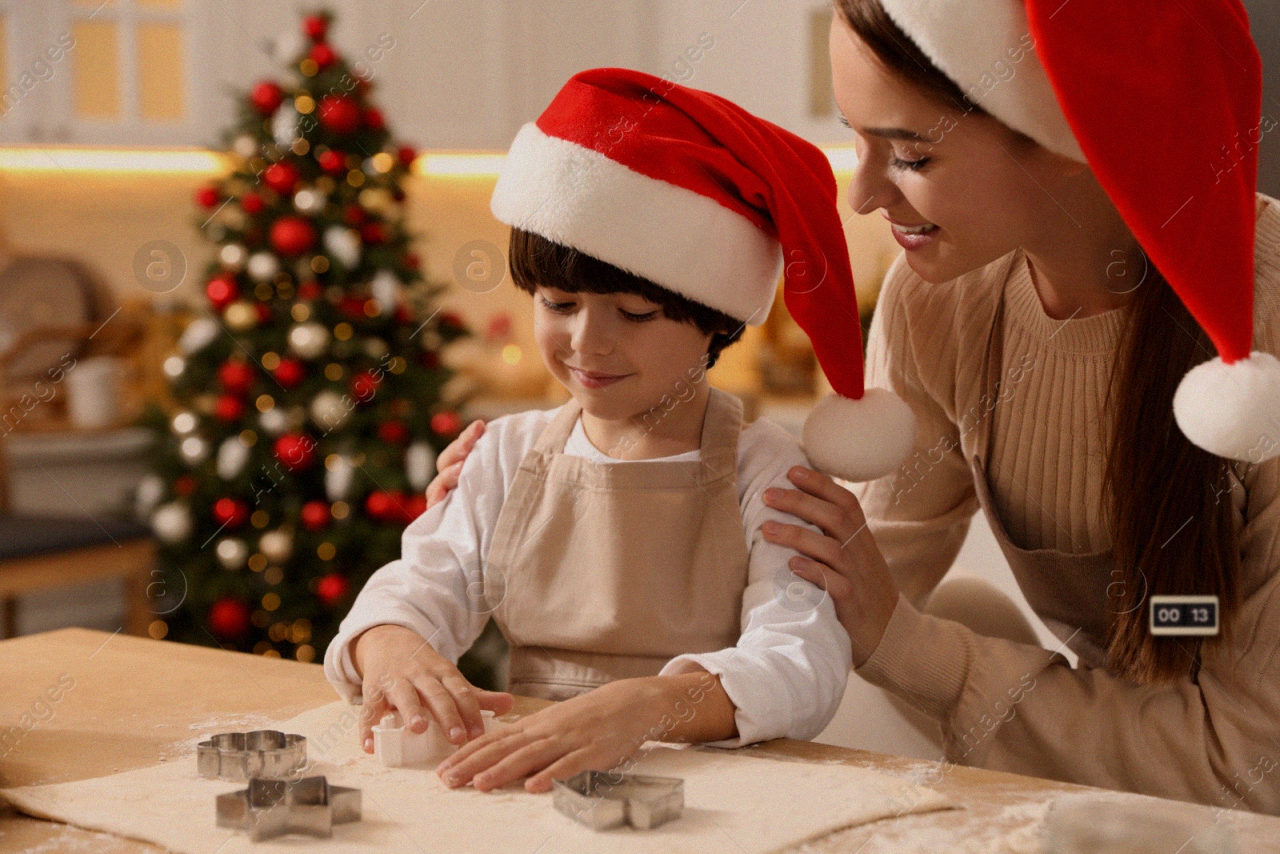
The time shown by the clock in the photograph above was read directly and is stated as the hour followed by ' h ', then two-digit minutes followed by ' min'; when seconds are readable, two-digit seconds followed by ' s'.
0 h 13 min
